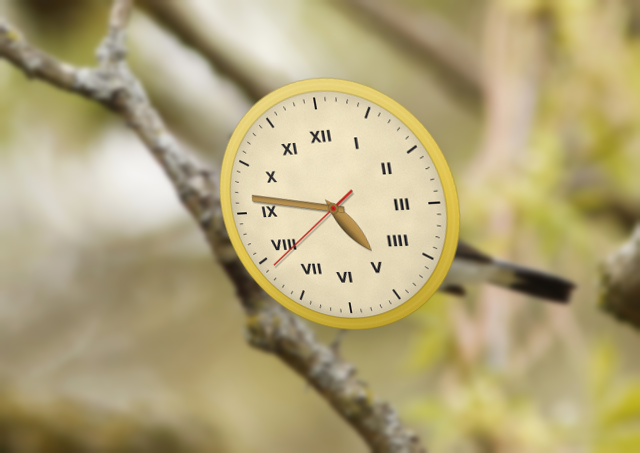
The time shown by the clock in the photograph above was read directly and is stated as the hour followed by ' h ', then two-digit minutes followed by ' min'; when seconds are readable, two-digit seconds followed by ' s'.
4 h 46 min 39 s
